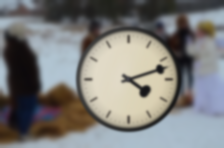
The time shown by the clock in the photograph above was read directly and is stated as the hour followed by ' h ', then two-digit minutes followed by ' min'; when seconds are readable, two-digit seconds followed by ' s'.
4 h 12 min
